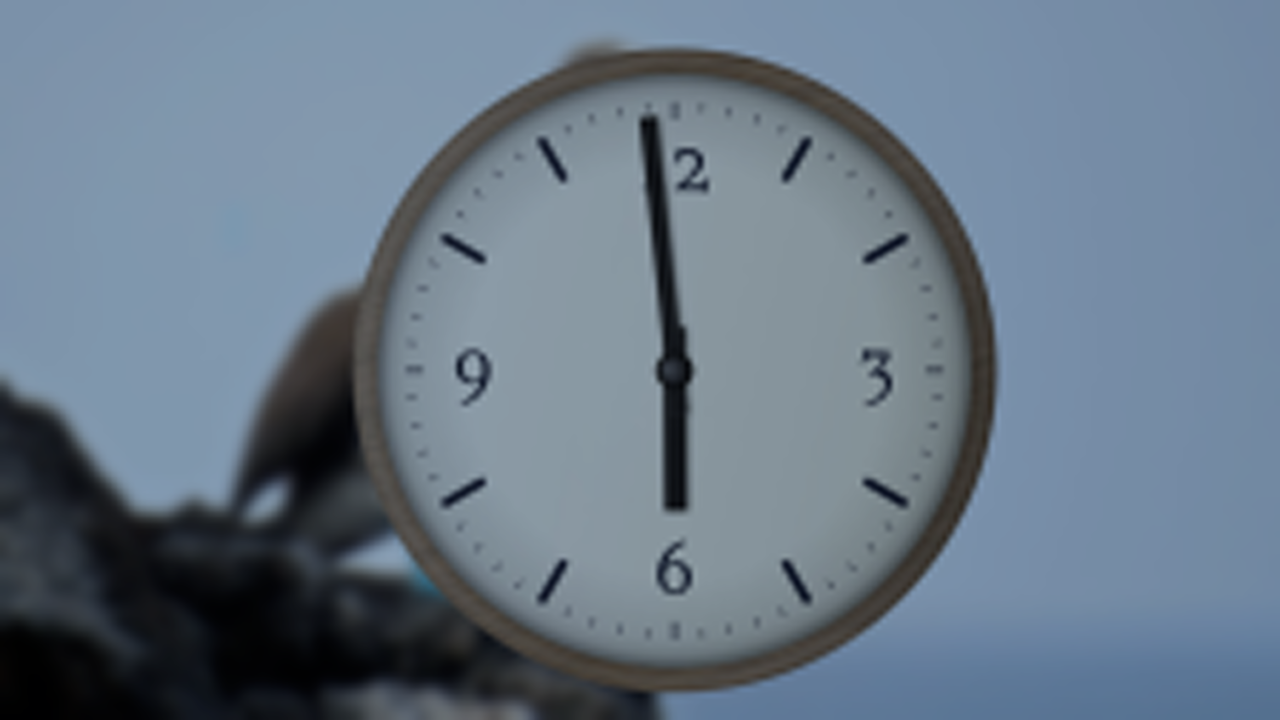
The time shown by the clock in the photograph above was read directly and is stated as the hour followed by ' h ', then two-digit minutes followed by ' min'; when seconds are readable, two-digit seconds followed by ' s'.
5 h 59 min
